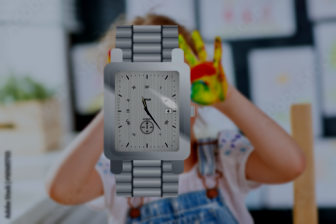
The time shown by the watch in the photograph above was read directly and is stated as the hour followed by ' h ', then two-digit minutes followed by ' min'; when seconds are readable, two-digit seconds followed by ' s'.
11 h 24 min
